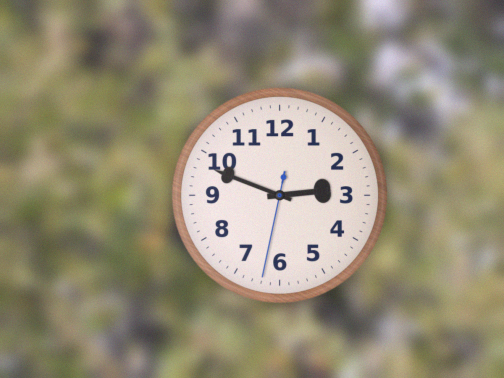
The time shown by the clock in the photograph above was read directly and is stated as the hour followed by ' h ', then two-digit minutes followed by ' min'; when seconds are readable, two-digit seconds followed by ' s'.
2 h 48 min 32 s
